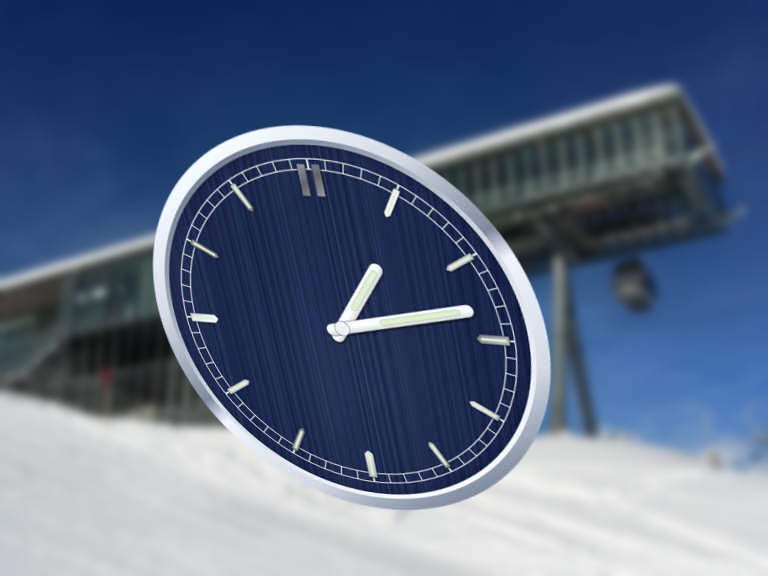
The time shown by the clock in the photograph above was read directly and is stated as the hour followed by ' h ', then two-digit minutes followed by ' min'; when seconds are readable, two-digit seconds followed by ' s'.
1 h 13 min
